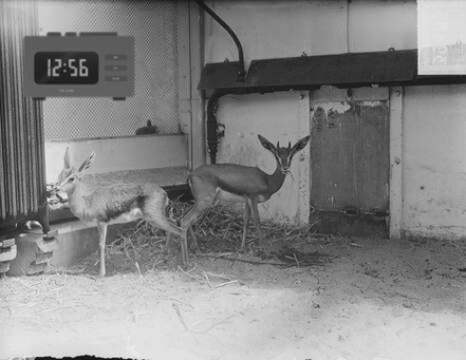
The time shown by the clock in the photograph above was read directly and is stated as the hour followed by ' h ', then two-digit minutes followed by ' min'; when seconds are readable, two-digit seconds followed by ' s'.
12 h 56 min
